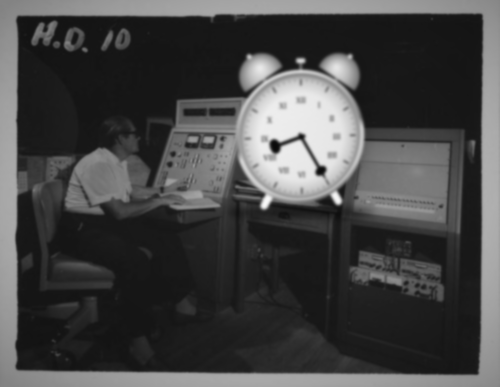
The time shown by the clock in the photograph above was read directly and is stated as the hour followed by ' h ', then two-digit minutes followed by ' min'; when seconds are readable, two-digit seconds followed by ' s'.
8 h 25 min
